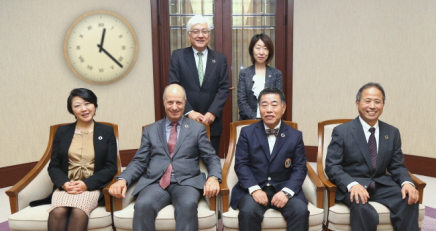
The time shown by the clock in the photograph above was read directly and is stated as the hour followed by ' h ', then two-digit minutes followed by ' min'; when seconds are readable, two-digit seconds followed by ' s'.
12 h 22 min
